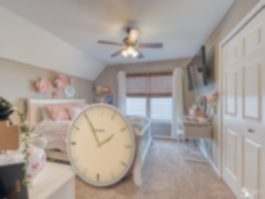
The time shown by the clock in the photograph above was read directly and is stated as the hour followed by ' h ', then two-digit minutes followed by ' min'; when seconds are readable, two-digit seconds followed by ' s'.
1 h 55 min
